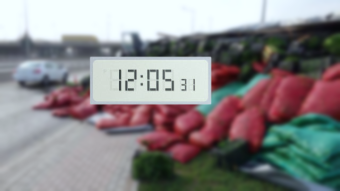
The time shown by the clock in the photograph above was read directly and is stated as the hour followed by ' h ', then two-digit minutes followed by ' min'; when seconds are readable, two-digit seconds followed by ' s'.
12 h 05 min 31 s
